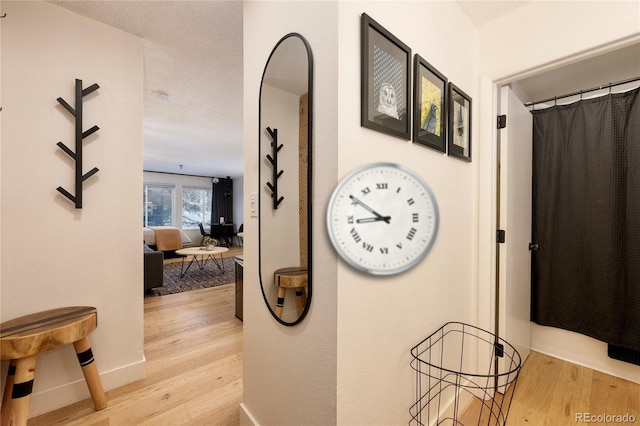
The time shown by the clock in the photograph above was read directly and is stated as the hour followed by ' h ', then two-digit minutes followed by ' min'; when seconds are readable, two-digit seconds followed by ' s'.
8 h 51 min
